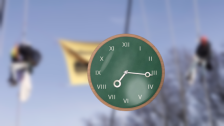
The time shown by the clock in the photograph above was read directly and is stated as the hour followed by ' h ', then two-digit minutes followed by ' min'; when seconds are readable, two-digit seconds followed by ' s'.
7 h 16 min
